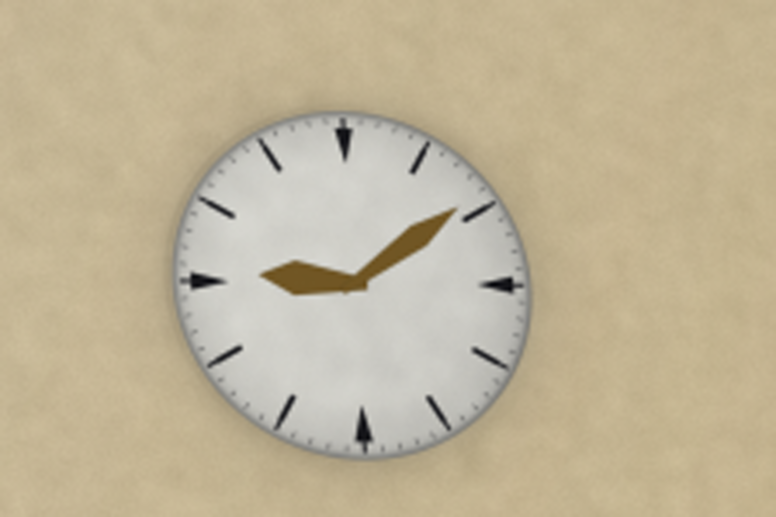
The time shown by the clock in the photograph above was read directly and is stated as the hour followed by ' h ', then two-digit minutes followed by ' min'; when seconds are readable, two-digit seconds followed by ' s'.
9 h 09 min
